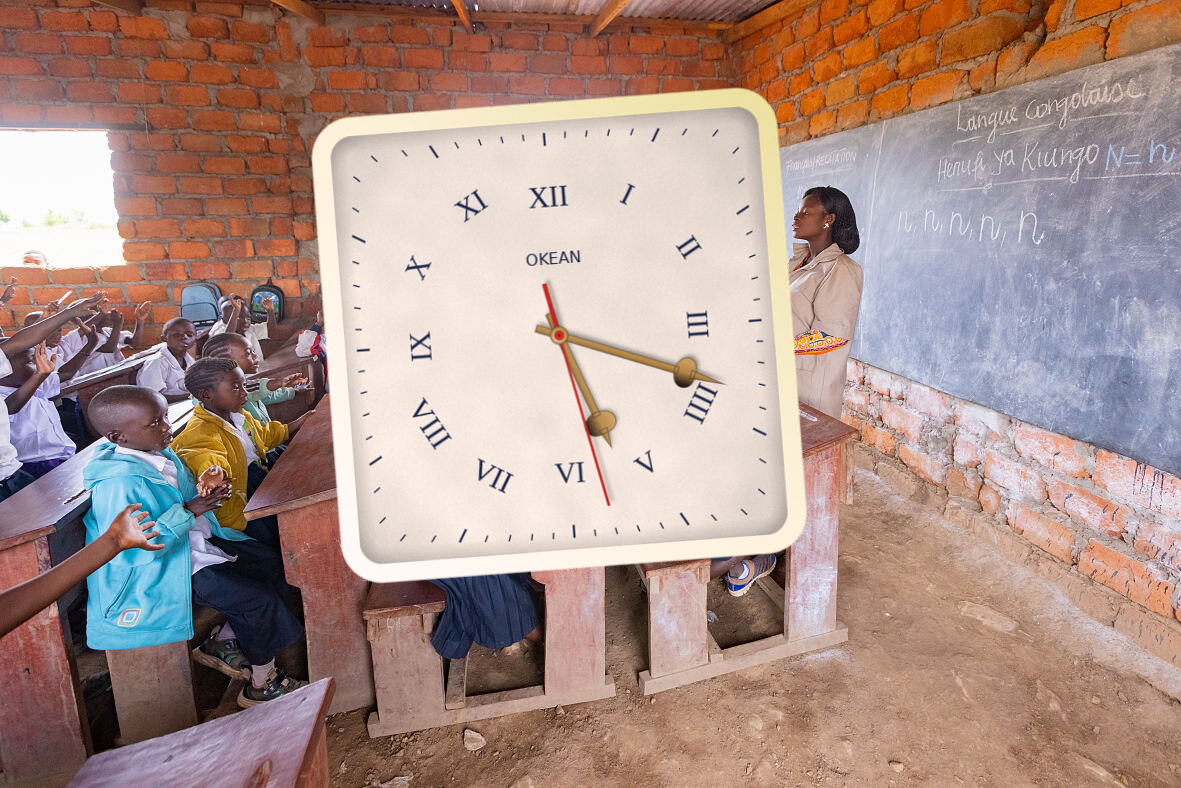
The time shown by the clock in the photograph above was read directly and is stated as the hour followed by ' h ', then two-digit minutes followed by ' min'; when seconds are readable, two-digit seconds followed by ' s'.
5 h 18 min 28 s
